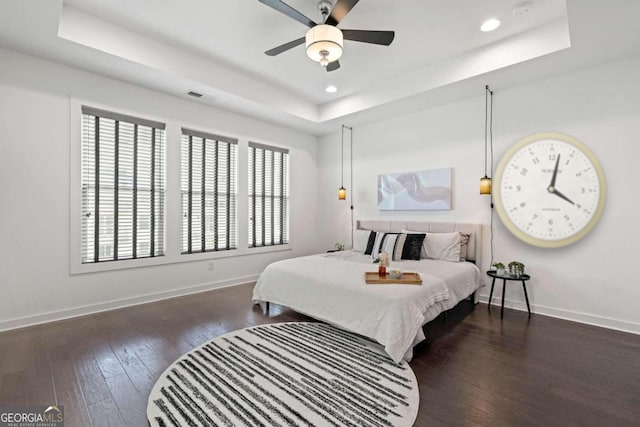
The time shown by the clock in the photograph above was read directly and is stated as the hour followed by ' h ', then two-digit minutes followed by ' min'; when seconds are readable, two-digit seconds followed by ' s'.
4 h 02 min
